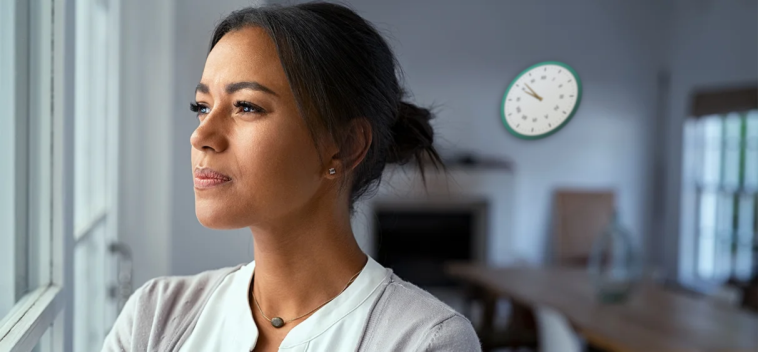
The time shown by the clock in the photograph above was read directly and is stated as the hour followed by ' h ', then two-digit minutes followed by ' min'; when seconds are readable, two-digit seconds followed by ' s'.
9 h 52 min
